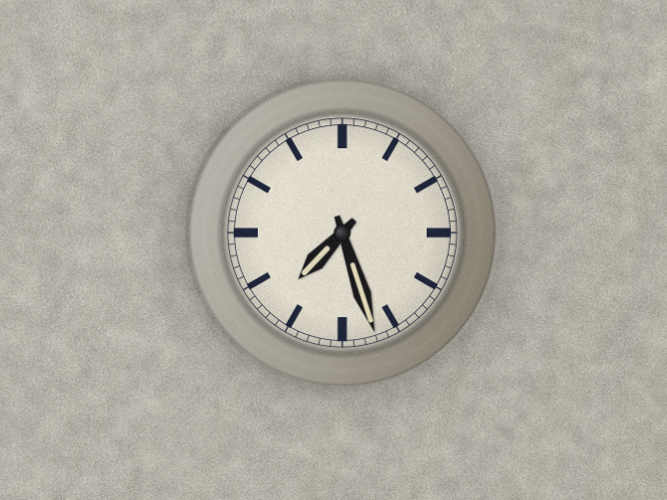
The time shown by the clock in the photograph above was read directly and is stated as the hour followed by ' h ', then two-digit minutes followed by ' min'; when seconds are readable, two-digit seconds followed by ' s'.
7 h 27 min
